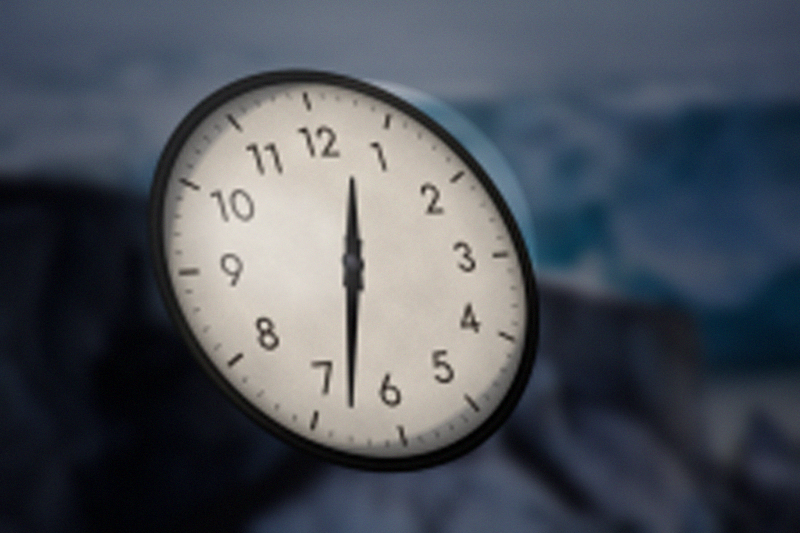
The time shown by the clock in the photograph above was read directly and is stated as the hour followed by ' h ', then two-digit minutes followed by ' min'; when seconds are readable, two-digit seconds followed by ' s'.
12 h 33 min
